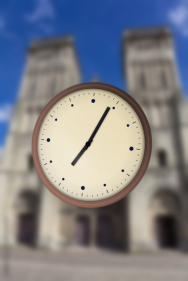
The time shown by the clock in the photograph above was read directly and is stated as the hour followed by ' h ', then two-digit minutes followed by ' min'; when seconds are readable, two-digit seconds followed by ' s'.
7 h 04 min
